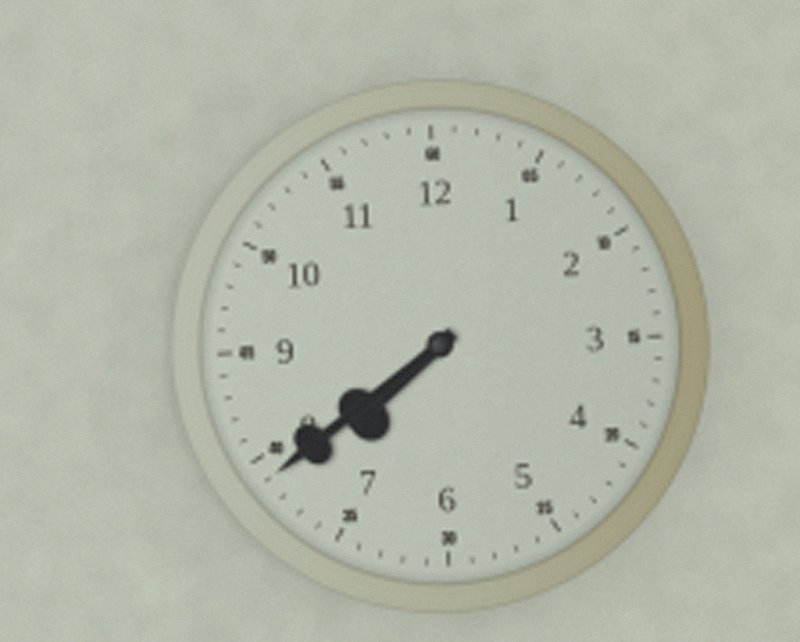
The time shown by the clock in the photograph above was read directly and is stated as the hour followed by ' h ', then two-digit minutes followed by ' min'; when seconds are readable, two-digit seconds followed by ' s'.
7 h 39 min
